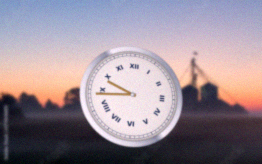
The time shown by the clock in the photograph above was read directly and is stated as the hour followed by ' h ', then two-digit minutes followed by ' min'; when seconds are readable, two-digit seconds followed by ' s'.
9 h 44 min
